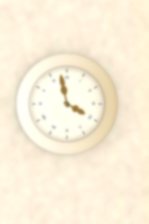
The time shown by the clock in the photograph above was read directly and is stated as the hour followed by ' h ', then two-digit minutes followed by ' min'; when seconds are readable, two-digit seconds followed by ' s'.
3 h 58 min
